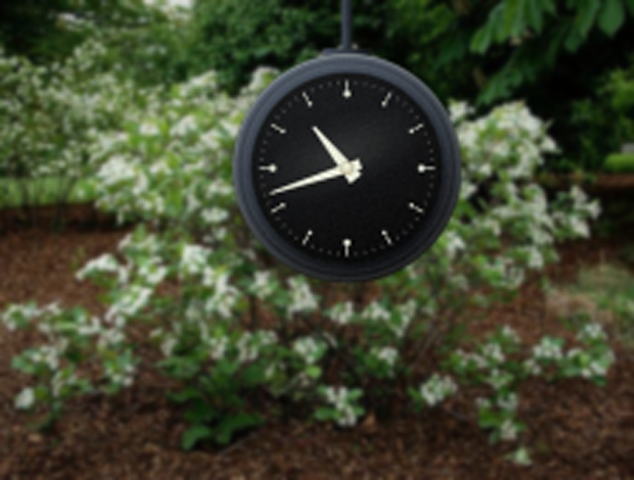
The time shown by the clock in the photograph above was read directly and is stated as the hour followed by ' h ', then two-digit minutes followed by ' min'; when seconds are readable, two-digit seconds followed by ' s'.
10 h 42 min
